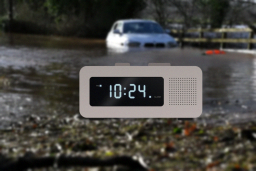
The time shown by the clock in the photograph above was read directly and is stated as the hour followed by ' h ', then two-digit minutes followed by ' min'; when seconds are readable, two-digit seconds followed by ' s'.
10 h 24 min
